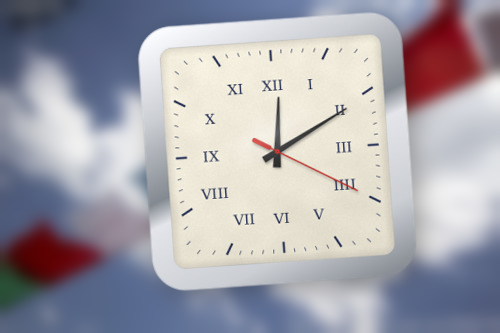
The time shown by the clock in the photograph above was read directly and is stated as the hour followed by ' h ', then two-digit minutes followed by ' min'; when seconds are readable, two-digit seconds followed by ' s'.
12 h 10 min 20 s
